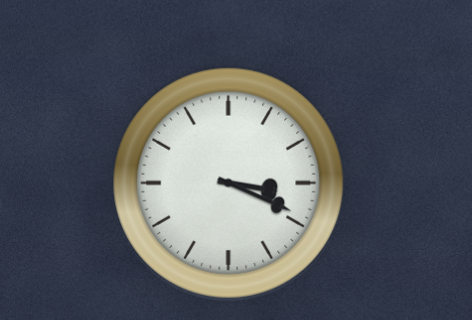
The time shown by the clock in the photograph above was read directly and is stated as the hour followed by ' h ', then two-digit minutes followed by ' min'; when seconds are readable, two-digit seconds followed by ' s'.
3 h 19 min
